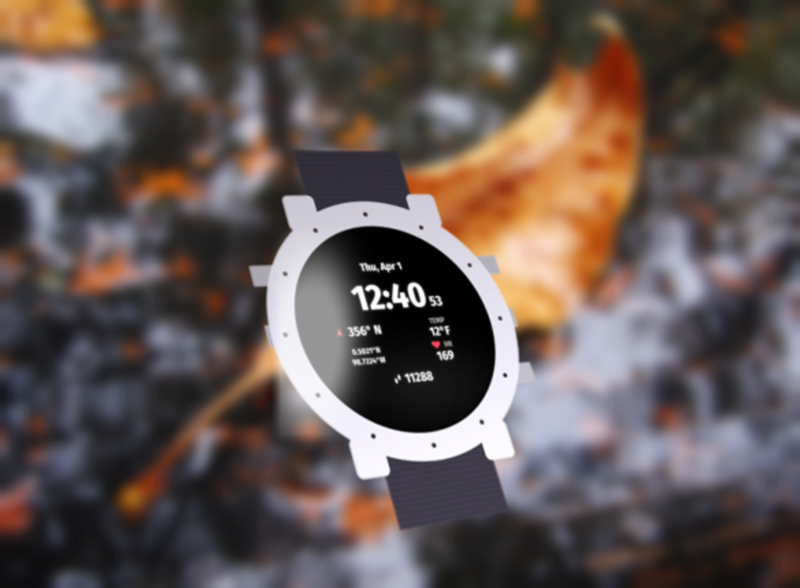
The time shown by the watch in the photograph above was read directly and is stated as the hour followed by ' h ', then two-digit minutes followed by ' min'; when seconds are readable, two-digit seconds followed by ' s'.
12 h 40 min 53 s
